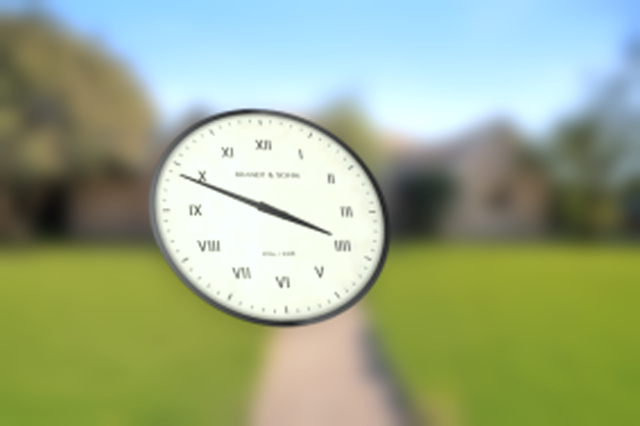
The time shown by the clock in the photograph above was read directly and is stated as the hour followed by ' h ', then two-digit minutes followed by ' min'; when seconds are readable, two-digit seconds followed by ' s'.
3 h 49 min
